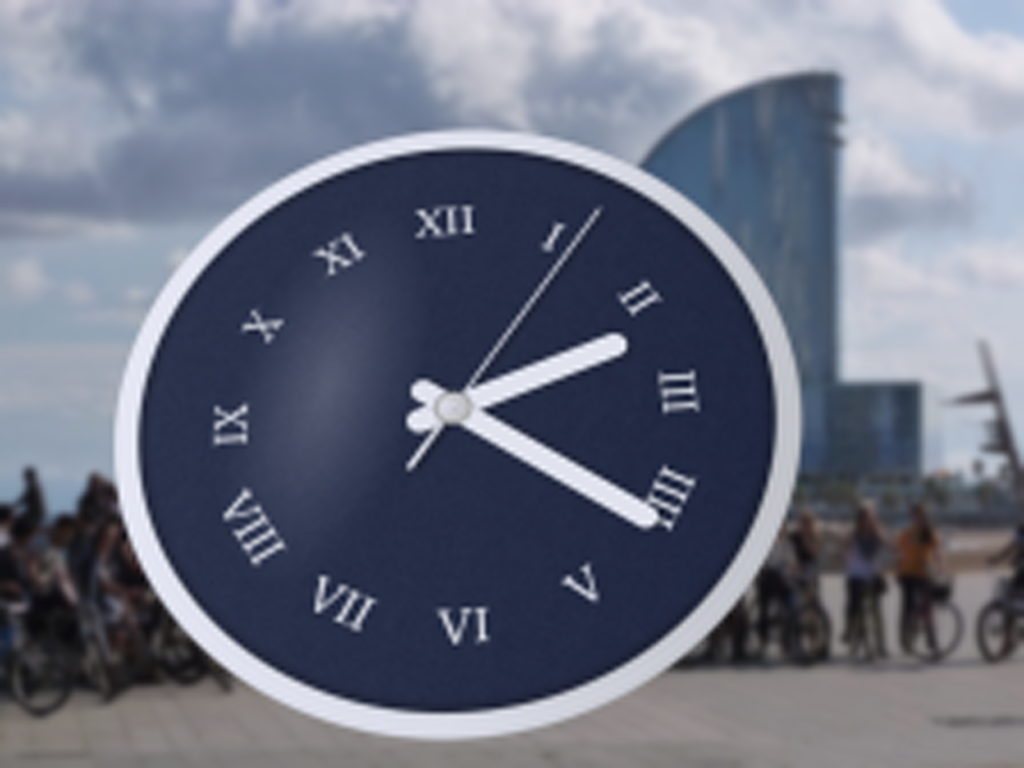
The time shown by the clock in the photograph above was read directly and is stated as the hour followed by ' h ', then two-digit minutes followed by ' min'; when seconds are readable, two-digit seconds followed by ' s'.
2 h 21 min 06 s
